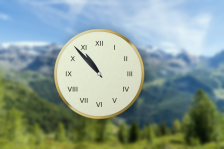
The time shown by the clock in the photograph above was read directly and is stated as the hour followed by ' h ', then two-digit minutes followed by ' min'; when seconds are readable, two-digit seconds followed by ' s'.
10 h 53 min
